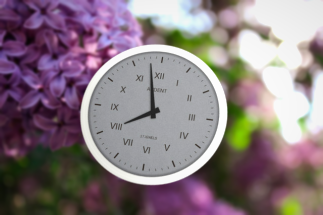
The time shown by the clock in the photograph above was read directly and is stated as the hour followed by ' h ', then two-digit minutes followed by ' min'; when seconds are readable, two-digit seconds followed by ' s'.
7 h 58 min
